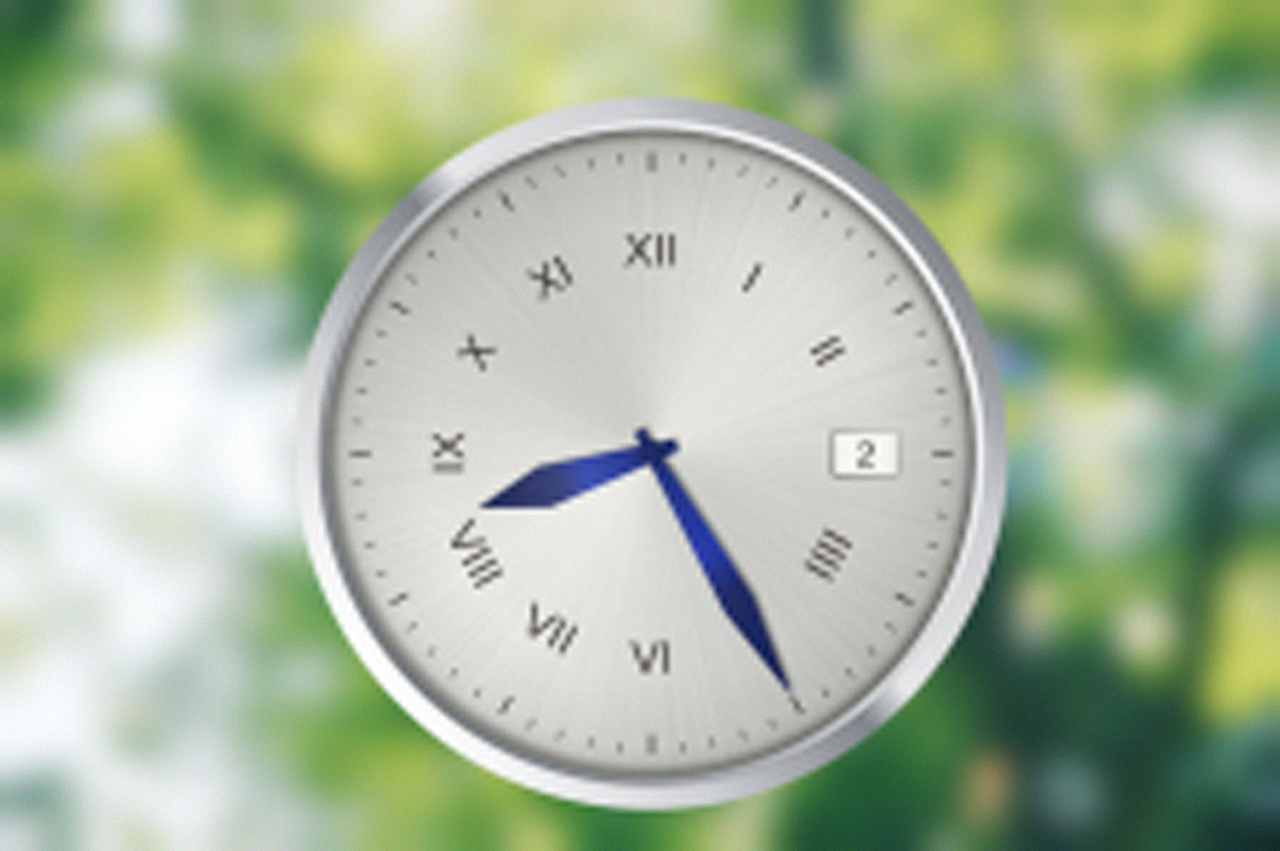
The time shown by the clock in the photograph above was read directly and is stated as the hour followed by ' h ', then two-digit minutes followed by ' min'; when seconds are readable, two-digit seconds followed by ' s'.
8 h 25 min
